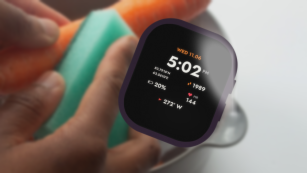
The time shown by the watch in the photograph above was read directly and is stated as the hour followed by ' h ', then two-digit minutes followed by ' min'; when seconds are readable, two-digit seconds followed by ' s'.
5 h 02 min
